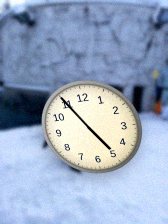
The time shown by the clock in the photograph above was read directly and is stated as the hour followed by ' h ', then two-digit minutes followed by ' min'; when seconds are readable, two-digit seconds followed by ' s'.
4 h 55 min
